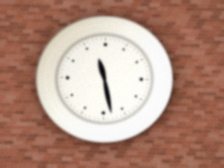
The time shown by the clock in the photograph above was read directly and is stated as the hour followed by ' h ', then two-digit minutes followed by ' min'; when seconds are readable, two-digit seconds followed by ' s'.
11 h 28 min
